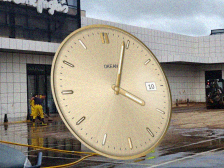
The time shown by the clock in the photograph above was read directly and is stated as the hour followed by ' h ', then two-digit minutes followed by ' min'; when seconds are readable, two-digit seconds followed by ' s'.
4 h 04 min
